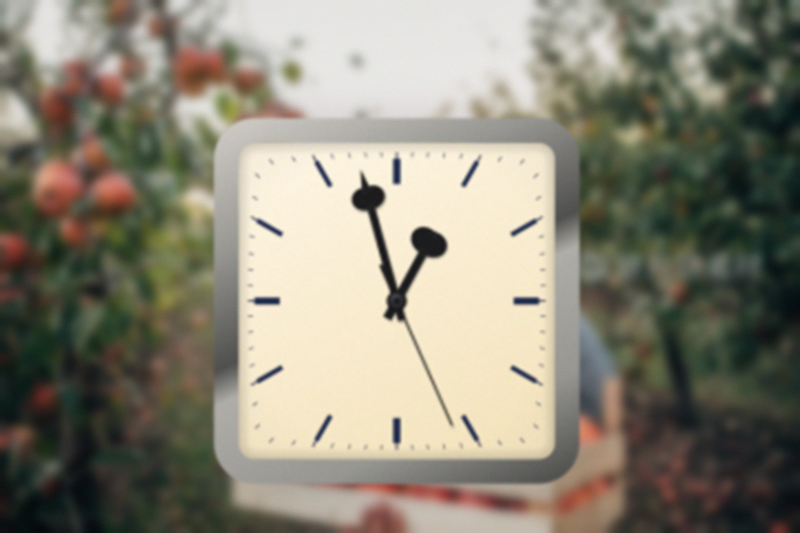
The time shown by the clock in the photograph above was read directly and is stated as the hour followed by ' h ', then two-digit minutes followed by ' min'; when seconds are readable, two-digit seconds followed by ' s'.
12 h 57 min 26 s
